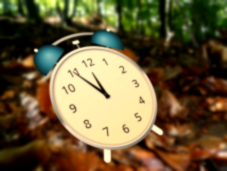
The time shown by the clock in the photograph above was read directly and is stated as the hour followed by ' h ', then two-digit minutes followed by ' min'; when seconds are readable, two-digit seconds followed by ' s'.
11 h 55 min
